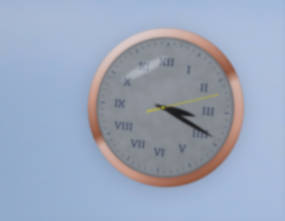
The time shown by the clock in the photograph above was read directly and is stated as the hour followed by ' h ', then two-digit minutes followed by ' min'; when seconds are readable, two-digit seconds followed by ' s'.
3 h 19 min 12 s
